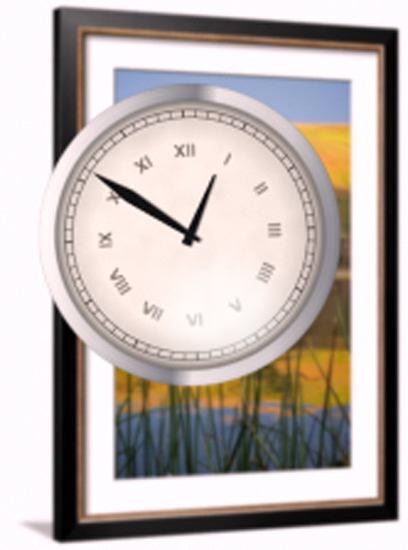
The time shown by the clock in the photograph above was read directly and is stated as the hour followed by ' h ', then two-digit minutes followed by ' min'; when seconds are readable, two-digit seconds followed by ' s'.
12 h 51 min
